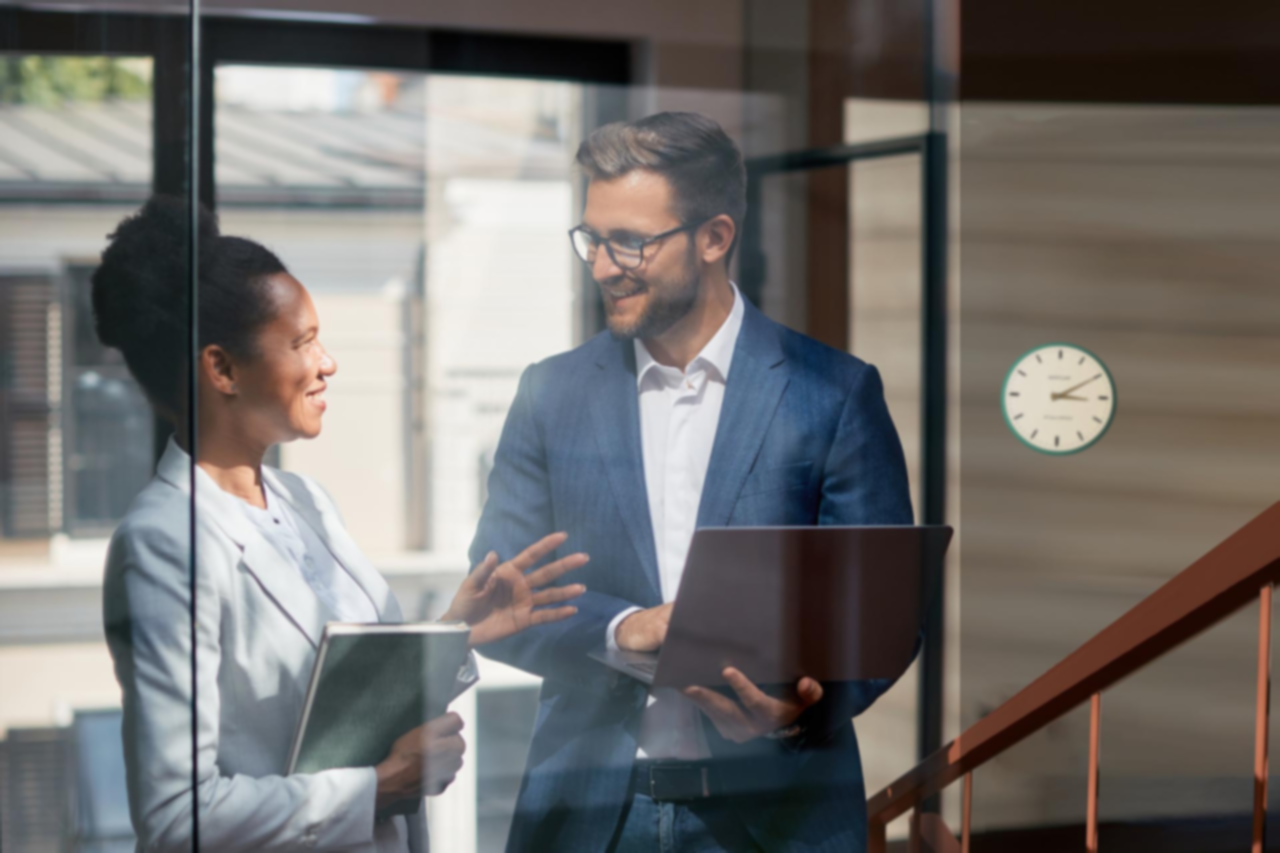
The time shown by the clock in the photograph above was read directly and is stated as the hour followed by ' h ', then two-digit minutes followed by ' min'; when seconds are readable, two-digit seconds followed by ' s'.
3 h 10 min
